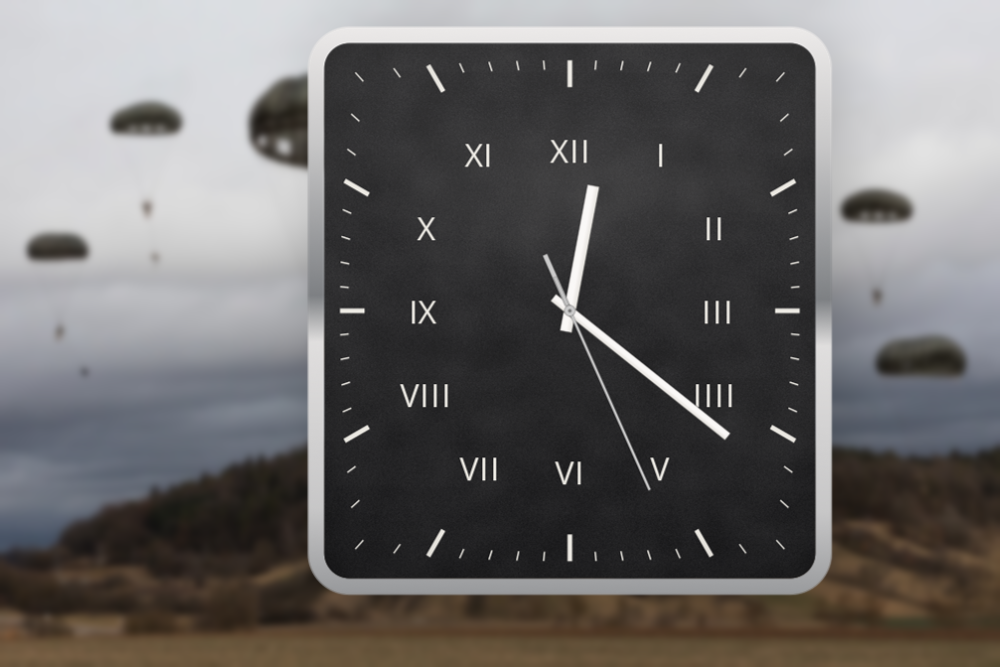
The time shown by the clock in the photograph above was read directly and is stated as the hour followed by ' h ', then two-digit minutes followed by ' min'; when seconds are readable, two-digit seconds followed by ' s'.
12 h 21 min 26 s
